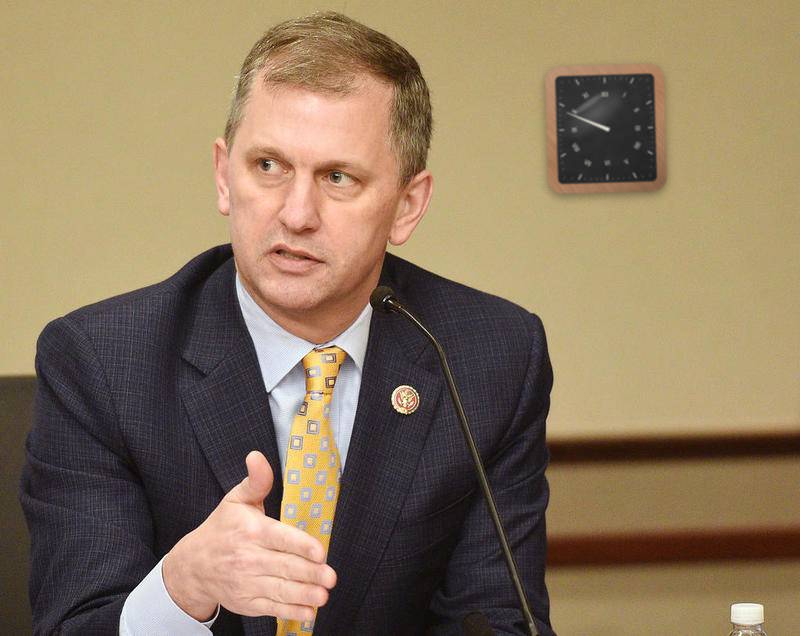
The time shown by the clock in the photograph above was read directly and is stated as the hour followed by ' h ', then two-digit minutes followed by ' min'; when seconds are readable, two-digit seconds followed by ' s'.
9 h 49 min
